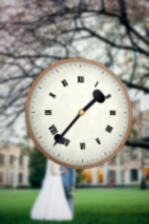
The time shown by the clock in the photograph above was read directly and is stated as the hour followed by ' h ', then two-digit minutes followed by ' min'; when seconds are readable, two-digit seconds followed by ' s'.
1 h 37 min
